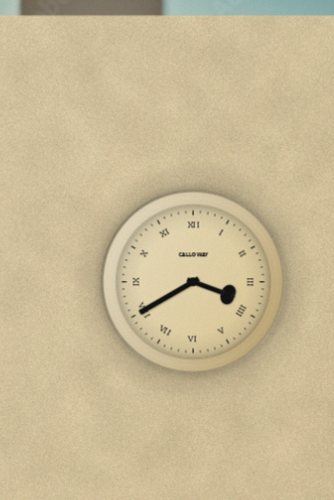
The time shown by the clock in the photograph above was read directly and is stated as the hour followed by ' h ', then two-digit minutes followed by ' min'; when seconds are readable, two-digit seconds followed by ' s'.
3 h 40 min
